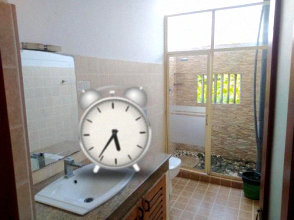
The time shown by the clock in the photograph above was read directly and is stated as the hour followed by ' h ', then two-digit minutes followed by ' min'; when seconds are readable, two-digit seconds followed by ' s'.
5 h 36 min
